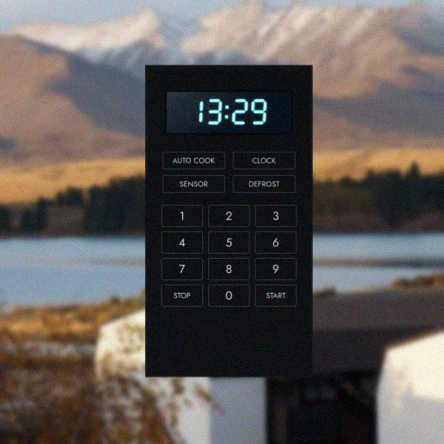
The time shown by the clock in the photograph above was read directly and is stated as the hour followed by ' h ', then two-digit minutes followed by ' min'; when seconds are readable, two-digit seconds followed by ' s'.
13 h 29 min
